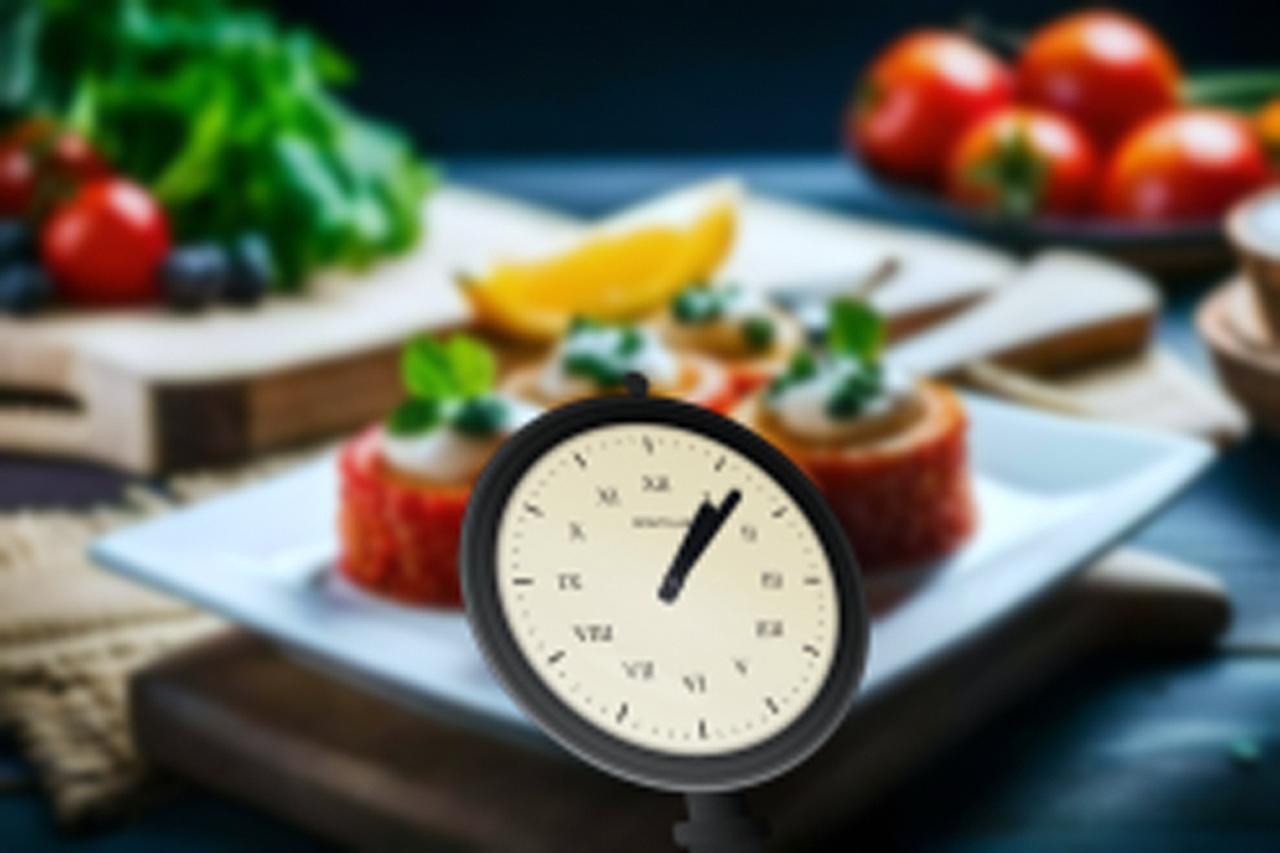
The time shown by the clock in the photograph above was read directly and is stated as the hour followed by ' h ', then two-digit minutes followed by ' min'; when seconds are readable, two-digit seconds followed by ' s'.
1 h 07 min
